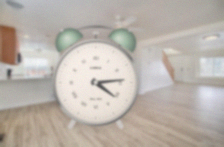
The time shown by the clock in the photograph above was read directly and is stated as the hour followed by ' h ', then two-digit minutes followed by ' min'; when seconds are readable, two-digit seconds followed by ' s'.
4 h 14 min
